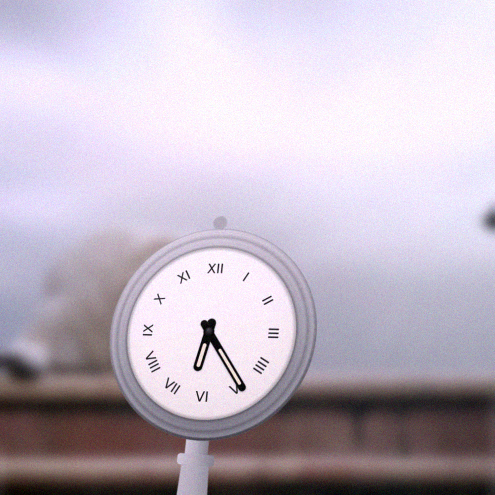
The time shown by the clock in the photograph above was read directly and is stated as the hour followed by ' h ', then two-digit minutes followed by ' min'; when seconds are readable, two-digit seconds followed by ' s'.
6 h 24 min
